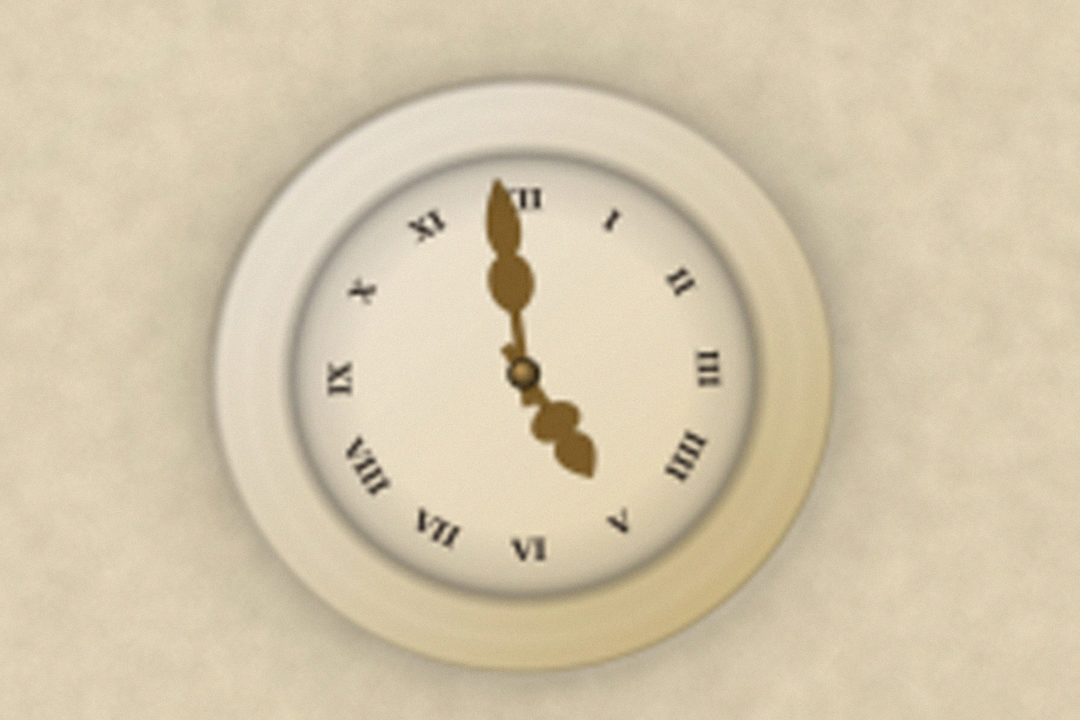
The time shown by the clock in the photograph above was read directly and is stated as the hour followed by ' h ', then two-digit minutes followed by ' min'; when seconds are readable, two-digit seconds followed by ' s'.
4 h 59 min
